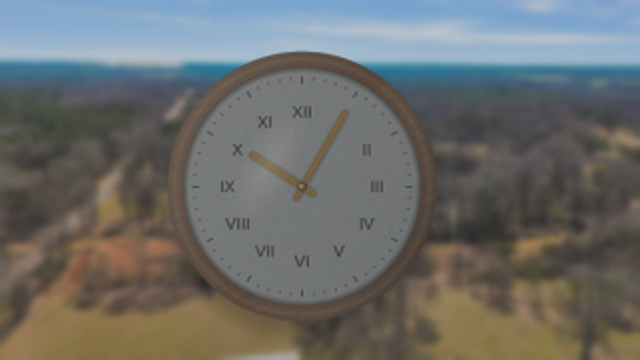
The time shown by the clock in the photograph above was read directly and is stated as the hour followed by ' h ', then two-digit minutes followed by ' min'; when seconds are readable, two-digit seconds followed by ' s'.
10 h 05 min
